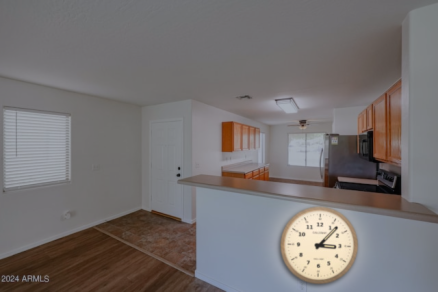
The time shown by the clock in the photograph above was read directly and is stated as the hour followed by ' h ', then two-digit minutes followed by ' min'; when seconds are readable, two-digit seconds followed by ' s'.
3 h 07 min
